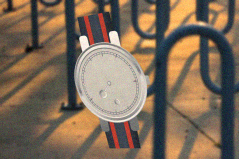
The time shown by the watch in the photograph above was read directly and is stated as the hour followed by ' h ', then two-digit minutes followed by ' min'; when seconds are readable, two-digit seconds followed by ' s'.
7 h 28 min
